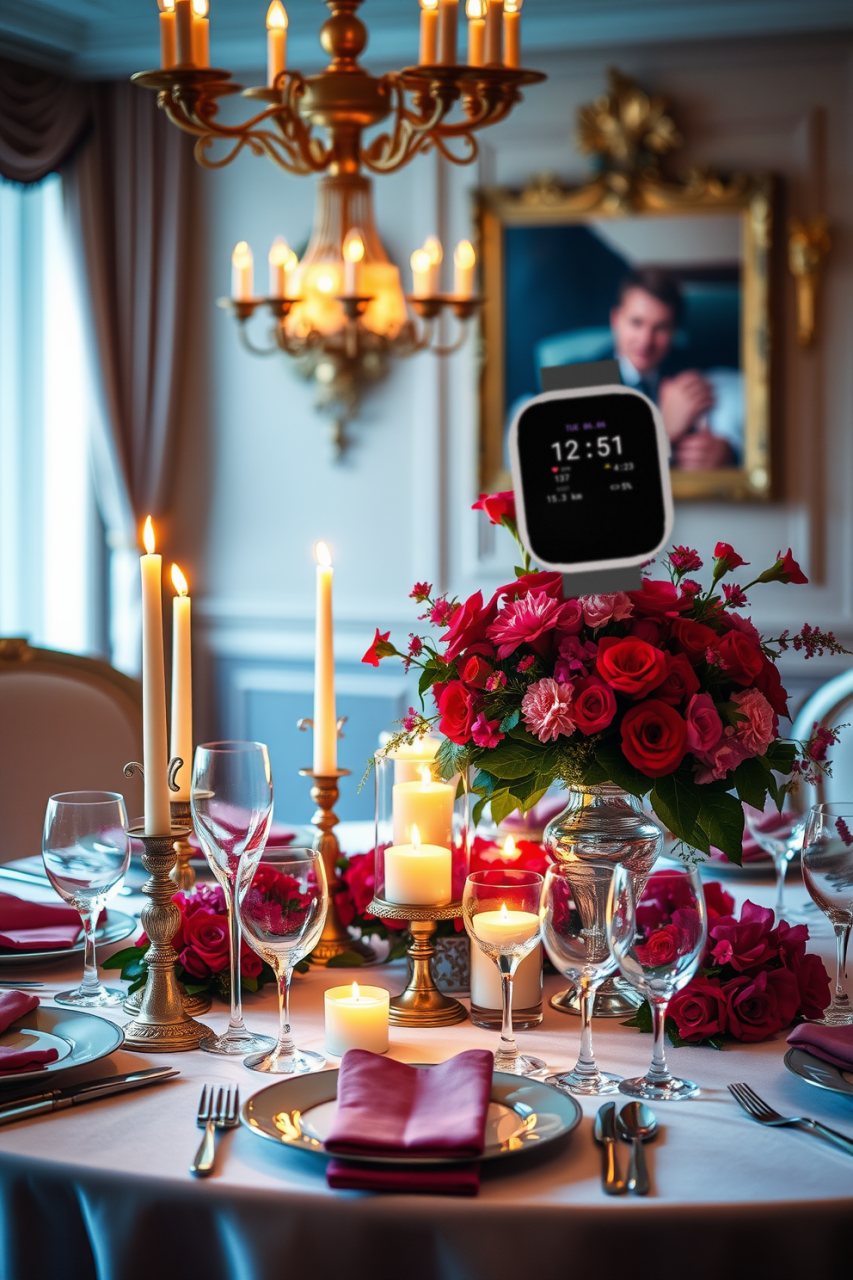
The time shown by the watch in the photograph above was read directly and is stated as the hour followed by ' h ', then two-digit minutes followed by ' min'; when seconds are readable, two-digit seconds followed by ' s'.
12 h 51 min
